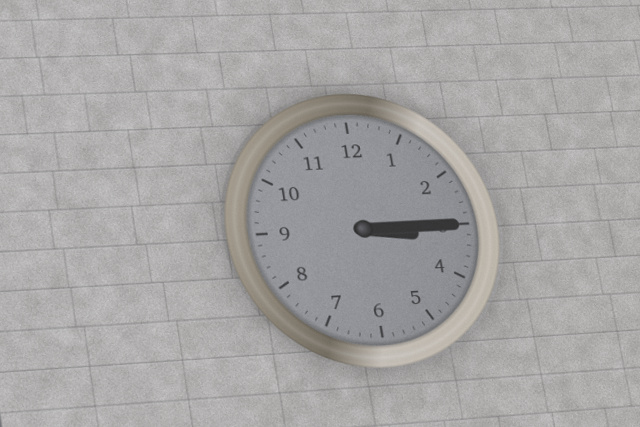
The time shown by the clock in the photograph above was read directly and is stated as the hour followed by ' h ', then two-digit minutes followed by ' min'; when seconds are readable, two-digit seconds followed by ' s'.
3 h 15 min
